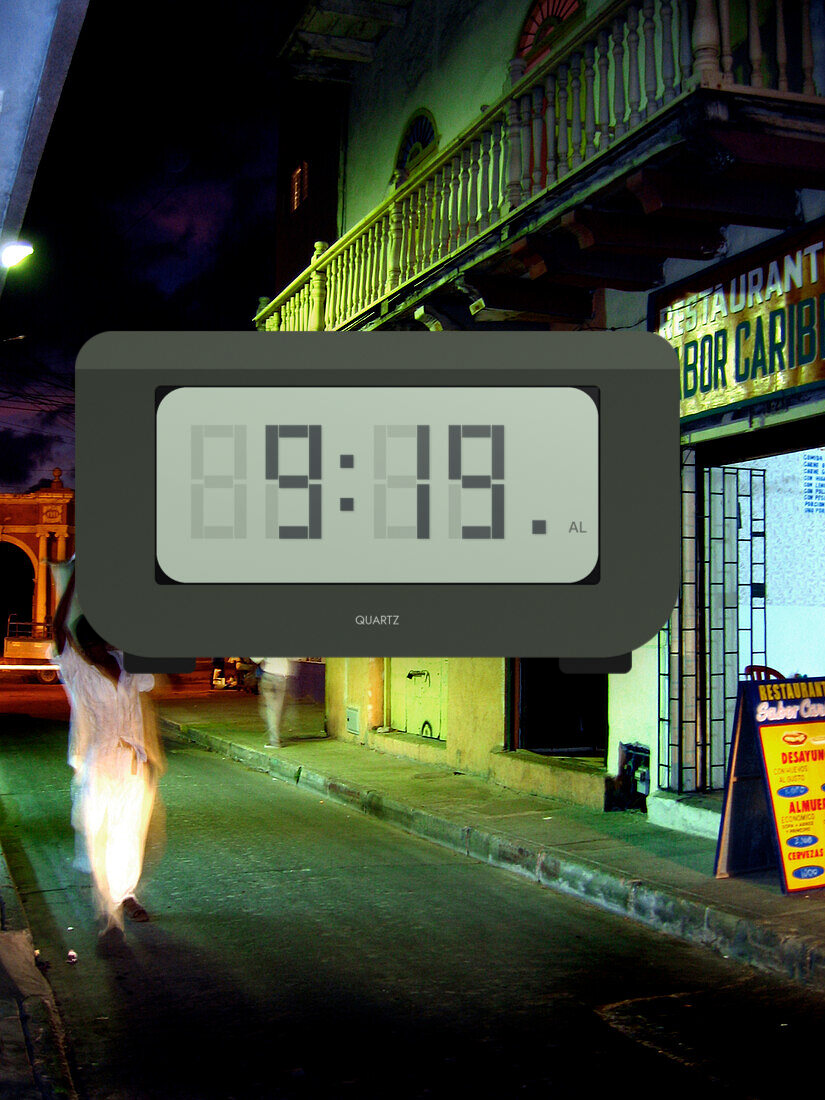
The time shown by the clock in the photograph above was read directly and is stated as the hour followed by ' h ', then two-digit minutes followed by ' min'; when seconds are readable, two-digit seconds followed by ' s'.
9 h 19 min
